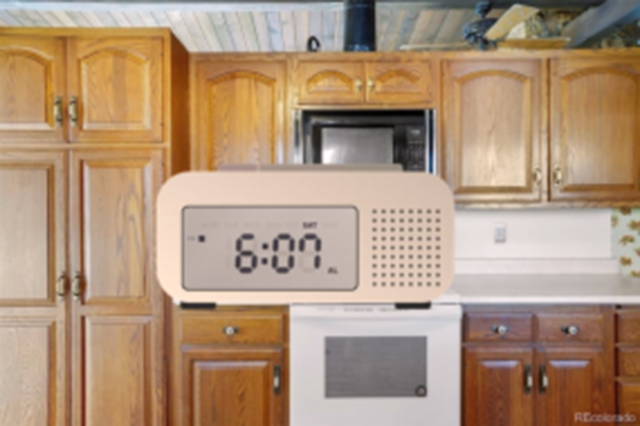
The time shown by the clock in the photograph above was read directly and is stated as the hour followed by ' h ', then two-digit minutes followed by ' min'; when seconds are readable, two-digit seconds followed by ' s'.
6 h 07 min
